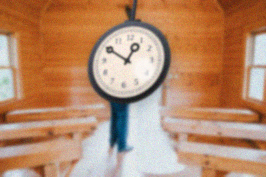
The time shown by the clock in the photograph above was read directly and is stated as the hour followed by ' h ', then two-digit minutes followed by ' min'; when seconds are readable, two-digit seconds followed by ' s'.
12 h 50 min
